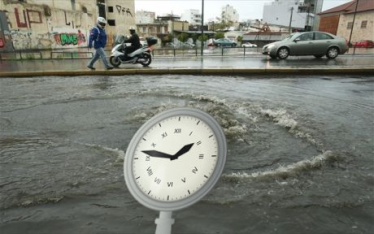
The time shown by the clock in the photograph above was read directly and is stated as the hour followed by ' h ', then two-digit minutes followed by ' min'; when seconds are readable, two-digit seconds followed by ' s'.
1 h 47 min
